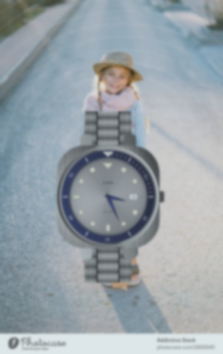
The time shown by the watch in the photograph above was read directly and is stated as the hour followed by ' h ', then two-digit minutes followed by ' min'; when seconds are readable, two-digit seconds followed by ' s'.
3 h 26 min
